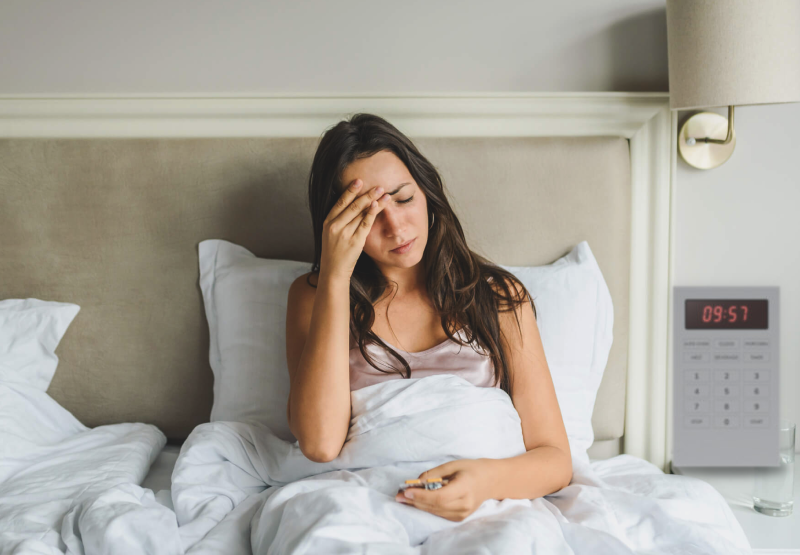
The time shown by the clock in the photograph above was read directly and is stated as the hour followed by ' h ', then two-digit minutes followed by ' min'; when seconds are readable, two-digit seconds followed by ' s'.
9 h 57 min
